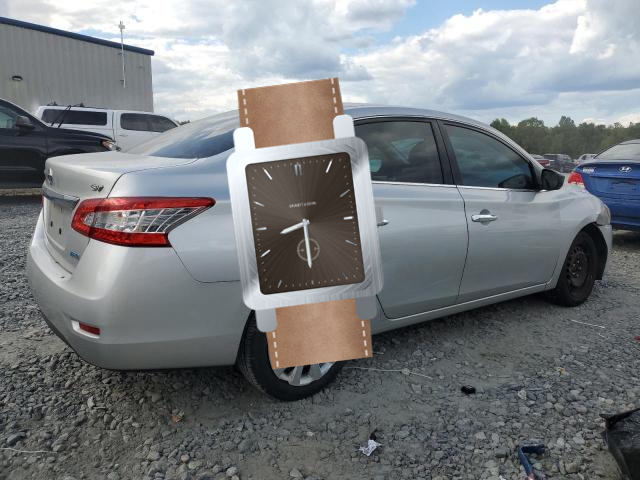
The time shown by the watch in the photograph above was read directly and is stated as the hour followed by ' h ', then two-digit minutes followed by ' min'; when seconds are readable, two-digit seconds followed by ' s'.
8 h 30 min
